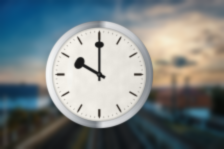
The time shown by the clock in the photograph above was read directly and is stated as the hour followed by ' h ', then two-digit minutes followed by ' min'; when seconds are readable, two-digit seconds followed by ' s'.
10 h 00 min
